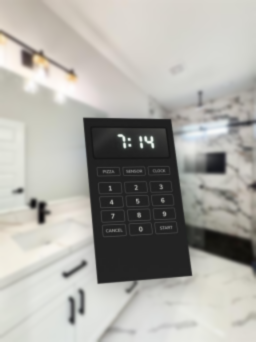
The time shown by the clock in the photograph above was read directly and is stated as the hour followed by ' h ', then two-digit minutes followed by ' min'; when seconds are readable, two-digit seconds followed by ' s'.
7 h 14 min
